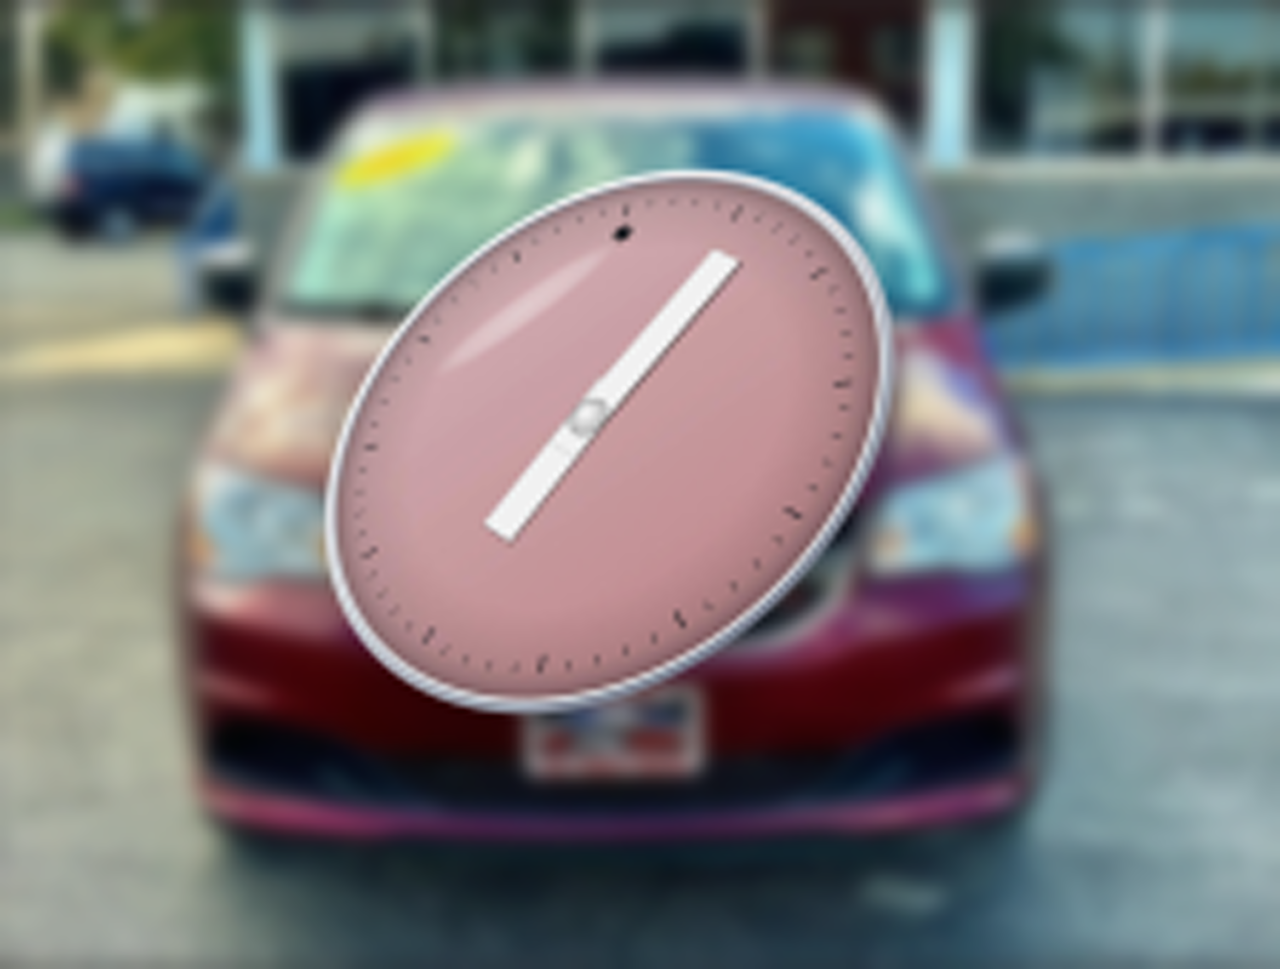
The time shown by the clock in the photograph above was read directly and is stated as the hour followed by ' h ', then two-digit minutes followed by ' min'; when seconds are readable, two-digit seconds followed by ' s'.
7 h 06 min
